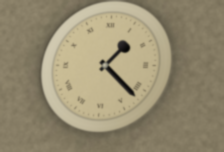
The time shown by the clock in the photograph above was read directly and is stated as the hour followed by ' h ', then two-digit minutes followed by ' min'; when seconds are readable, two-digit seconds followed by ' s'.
1 h 22 min
